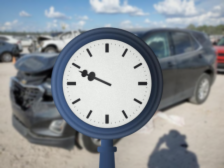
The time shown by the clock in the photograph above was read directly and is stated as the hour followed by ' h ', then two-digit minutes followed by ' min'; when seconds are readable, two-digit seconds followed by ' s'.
9 h 49 min
